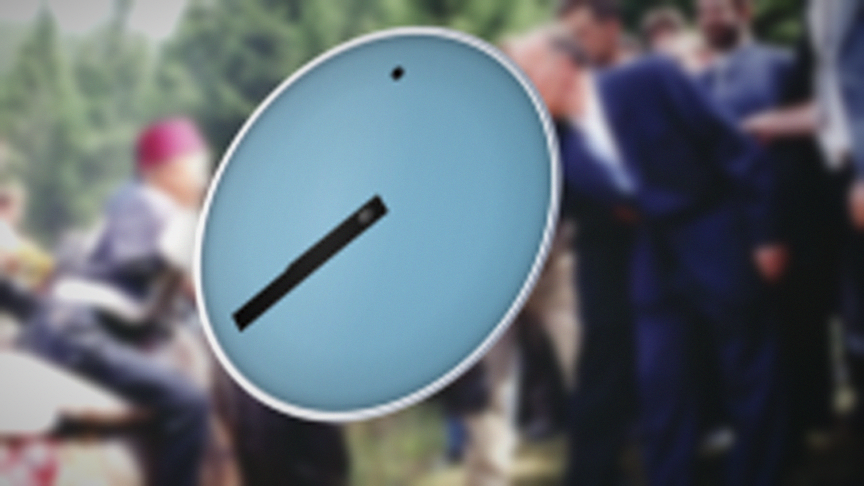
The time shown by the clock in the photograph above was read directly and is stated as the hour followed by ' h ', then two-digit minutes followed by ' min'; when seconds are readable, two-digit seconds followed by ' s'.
7 h 38 min
